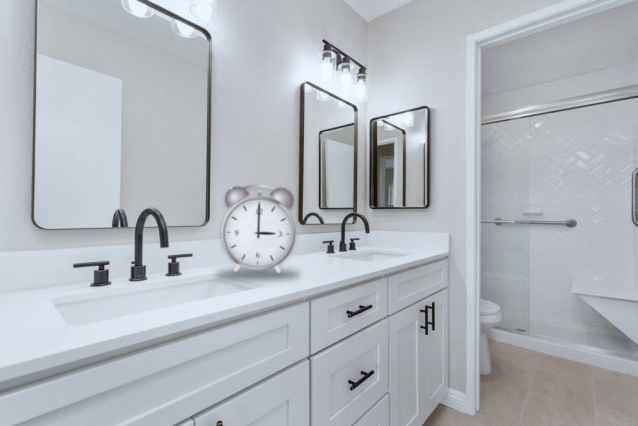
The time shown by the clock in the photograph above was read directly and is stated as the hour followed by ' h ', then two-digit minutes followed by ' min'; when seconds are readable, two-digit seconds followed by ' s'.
3 h 00 min
